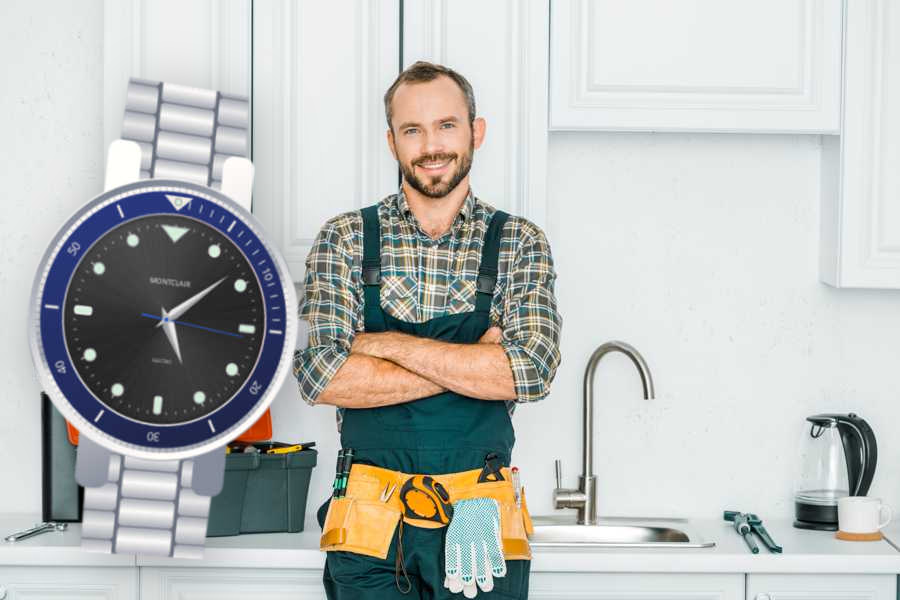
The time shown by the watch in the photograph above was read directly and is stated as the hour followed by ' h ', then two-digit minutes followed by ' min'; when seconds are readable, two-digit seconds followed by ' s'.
5 h 08 min 16 s
